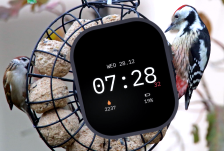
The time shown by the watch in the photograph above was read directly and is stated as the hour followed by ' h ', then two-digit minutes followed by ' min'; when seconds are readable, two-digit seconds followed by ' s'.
7 h 28 min
